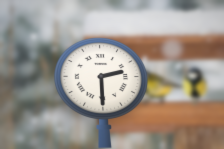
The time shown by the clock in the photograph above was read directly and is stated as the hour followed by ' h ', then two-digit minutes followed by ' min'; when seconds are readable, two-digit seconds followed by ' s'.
2 h 30 min
